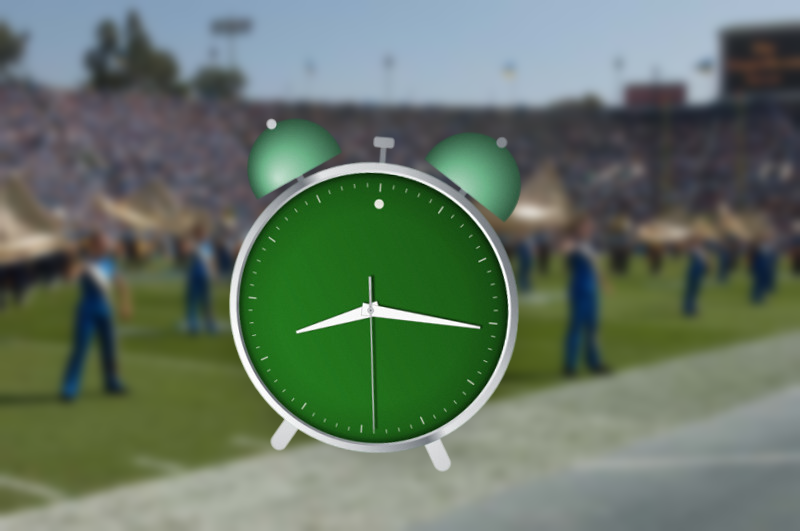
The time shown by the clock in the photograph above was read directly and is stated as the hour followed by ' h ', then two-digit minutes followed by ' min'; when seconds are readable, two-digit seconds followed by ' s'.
8 h 15 min 29 s
